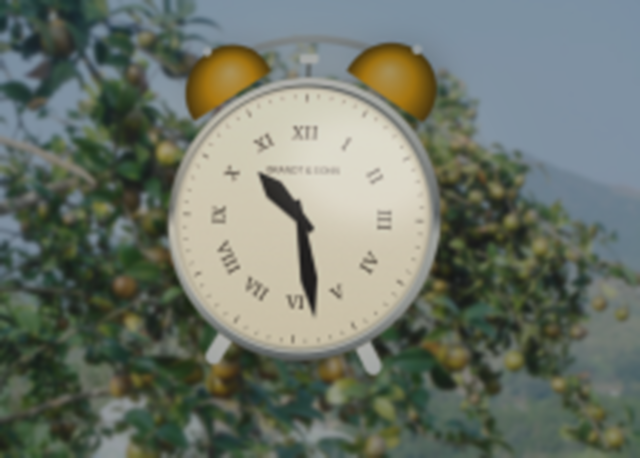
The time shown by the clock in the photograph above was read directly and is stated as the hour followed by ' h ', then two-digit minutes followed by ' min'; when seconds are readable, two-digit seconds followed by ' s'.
10 h 28 min
